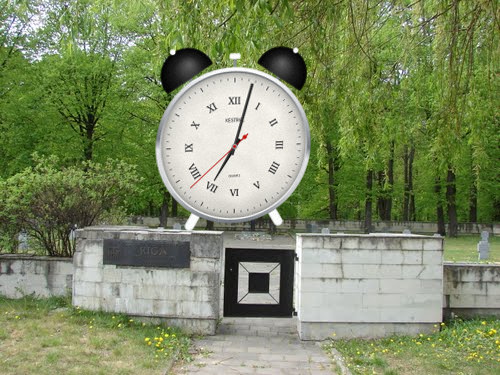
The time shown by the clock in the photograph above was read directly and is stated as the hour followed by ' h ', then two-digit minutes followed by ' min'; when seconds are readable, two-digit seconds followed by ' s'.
7 h 02 min 38 s
